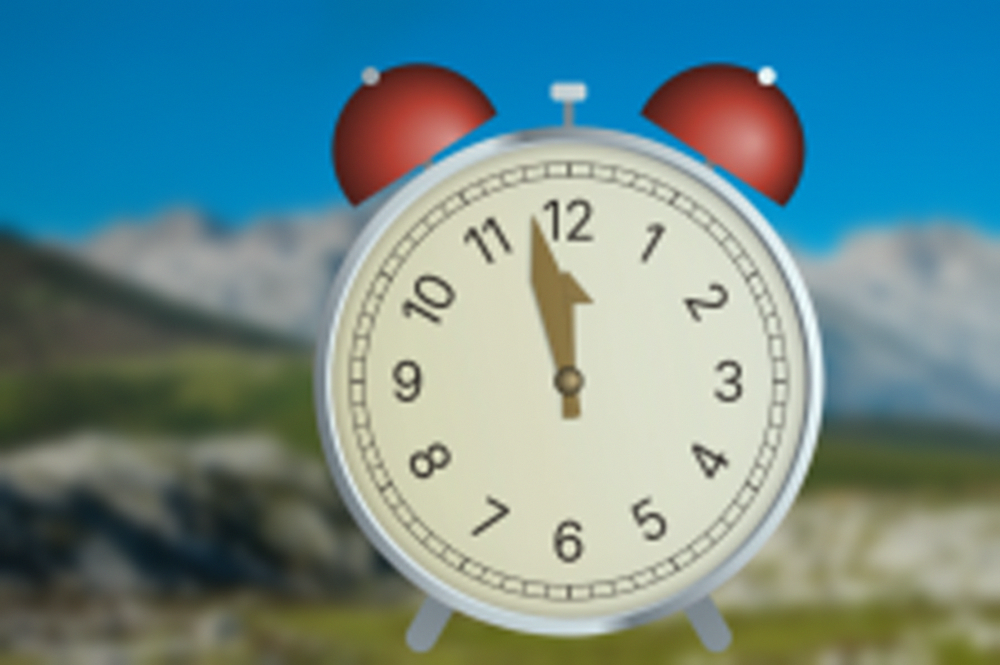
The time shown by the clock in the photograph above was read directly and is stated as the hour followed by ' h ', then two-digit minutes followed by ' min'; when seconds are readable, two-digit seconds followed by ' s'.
11 h 58 min
